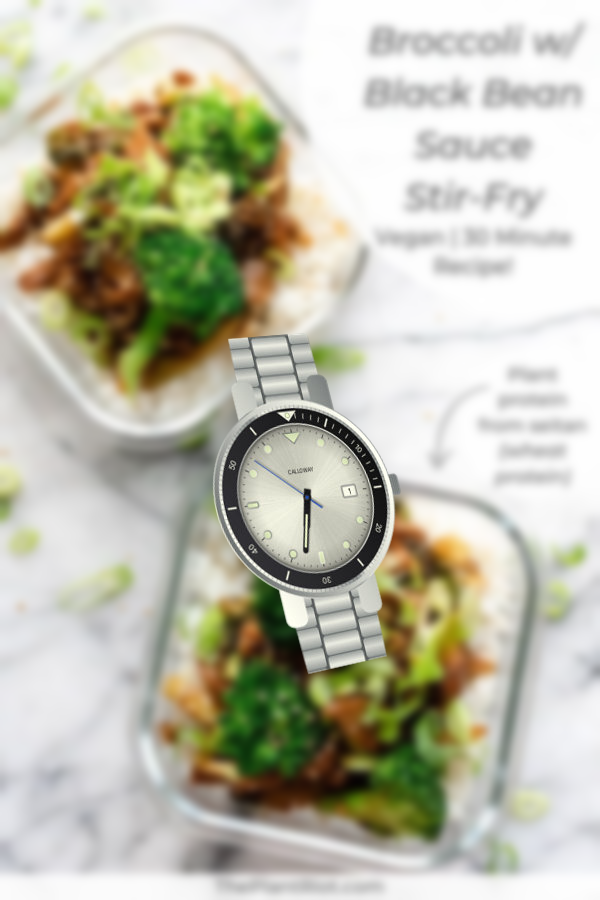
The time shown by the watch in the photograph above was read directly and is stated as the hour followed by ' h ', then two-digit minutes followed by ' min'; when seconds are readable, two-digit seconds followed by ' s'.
6 h 32 min 52 s
